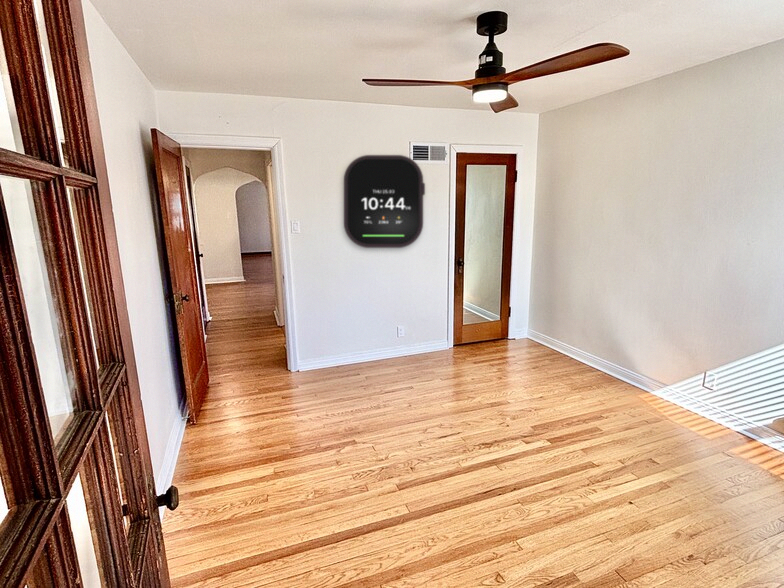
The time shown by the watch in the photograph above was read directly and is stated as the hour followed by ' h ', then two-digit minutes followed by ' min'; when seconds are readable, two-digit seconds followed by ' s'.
10 h 44 min
